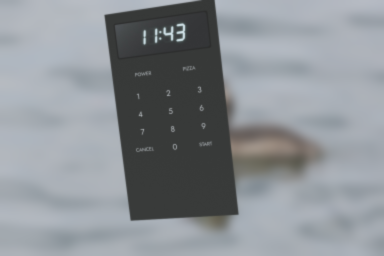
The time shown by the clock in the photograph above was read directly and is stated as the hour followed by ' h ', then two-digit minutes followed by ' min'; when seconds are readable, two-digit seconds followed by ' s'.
11 h 43 min
